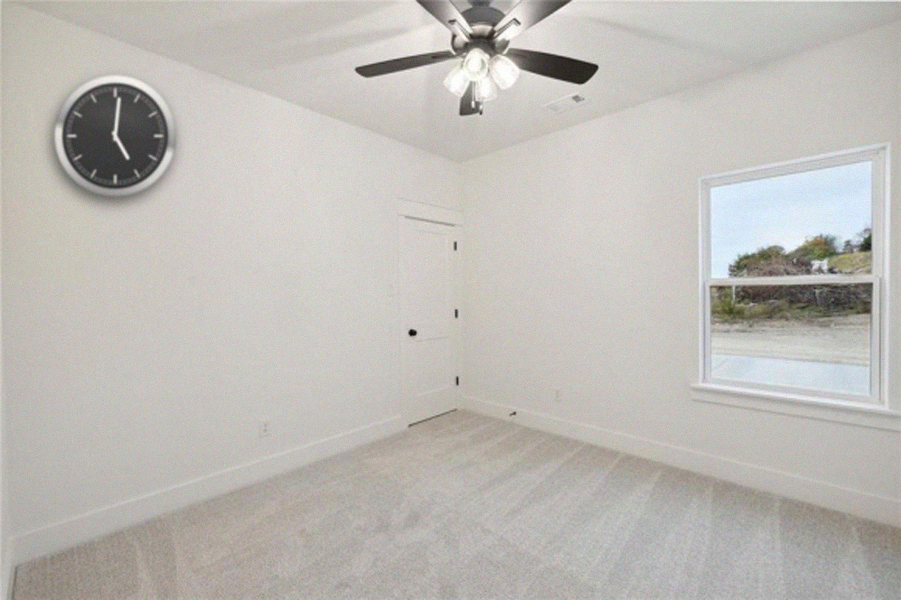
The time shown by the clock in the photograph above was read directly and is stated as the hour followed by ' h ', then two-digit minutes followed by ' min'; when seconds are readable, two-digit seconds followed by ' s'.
5 h 01 min
